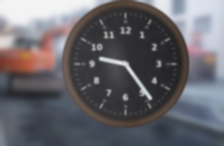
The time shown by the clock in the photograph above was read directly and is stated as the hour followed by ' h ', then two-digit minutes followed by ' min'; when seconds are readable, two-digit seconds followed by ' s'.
9 h 24 min
